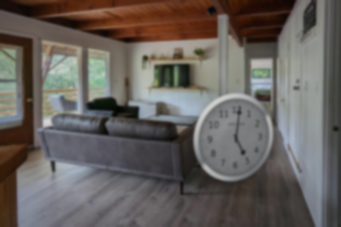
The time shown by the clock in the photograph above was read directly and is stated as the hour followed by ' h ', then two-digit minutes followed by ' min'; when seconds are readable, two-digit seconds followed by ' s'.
5 h 01 min
